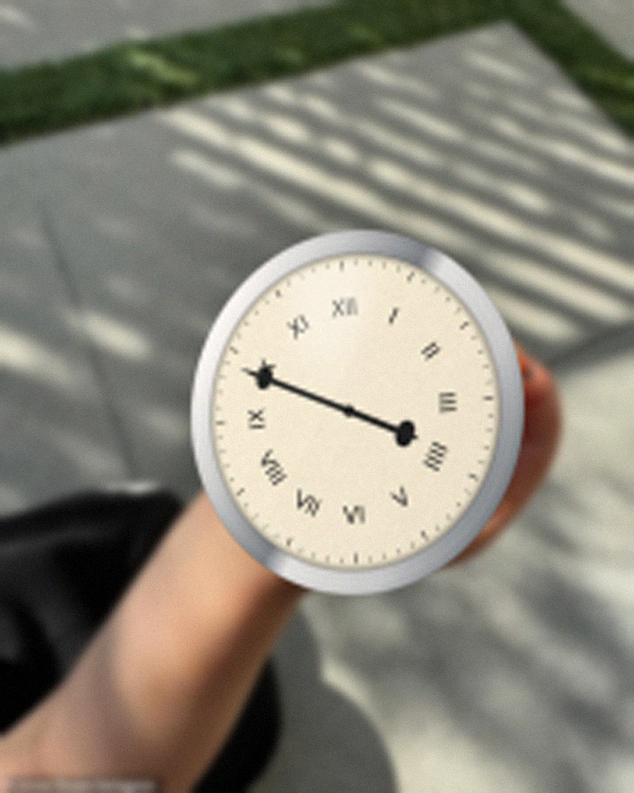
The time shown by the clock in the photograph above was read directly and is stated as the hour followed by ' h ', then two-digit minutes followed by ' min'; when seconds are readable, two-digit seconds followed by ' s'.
3 h 49 min
